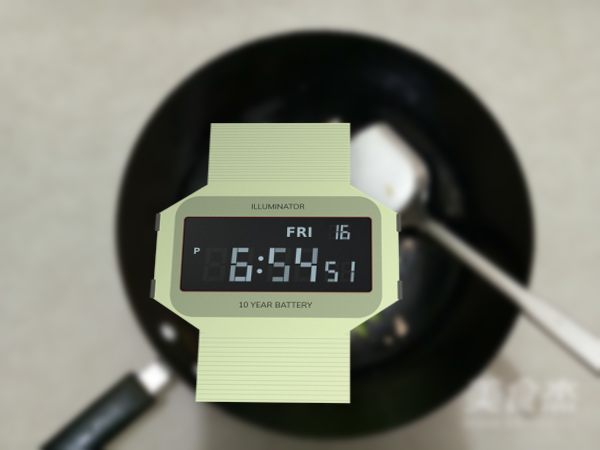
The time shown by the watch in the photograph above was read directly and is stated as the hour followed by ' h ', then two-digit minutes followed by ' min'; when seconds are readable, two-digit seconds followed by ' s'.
6 h 54 min 51 s
